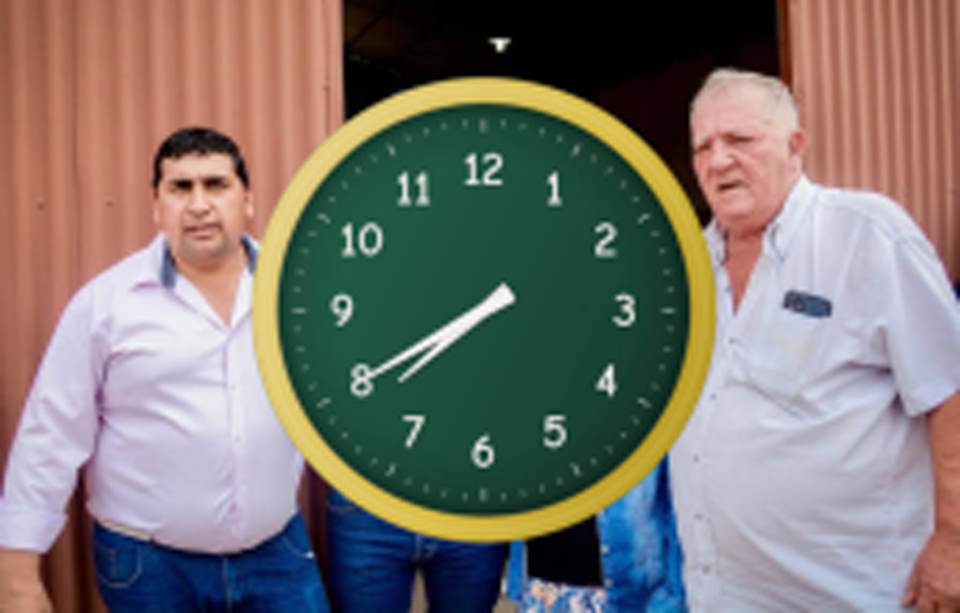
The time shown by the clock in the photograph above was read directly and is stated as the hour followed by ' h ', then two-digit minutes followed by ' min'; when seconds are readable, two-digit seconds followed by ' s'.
7 h 40 min
